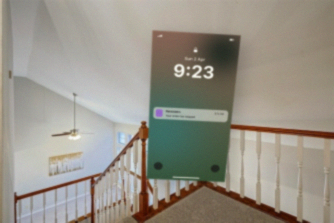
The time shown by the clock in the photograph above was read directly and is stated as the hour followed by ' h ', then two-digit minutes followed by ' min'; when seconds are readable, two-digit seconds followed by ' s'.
9 h 23 min
